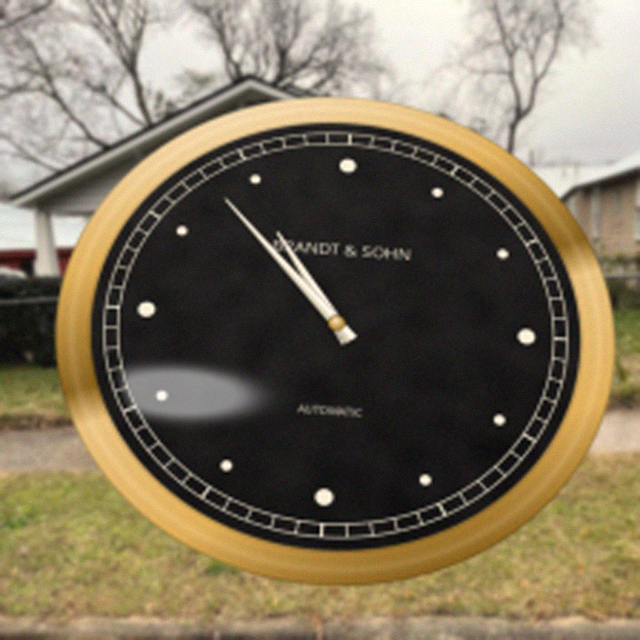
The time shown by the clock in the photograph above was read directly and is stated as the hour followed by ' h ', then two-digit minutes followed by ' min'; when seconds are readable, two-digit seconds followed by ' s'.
10 h 53 min
